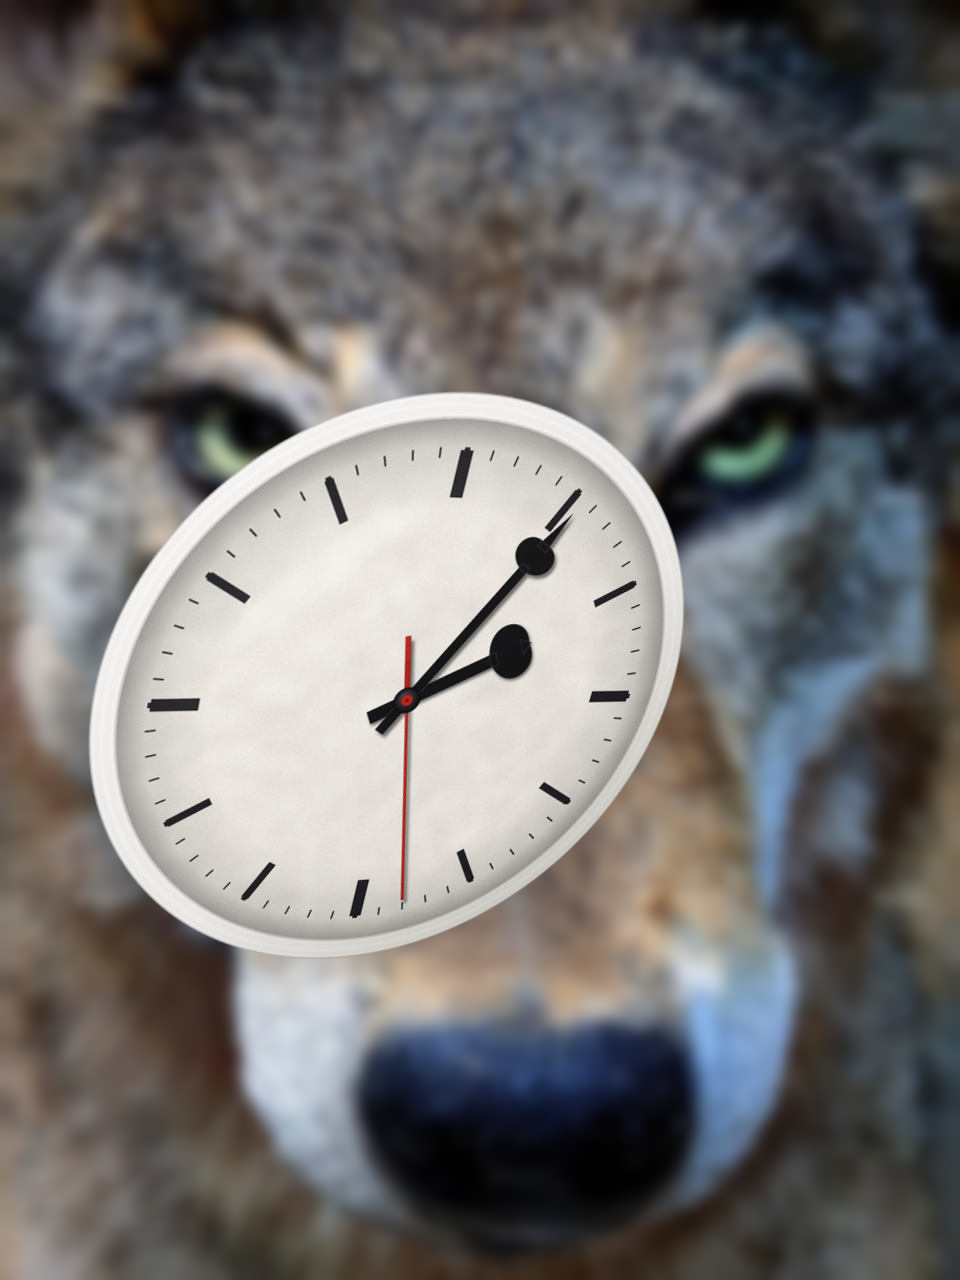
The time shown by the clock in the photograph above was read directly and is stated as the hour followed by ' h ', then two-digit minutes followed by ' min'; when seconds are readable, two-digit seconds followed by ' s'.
2 h 05 min 28 s
